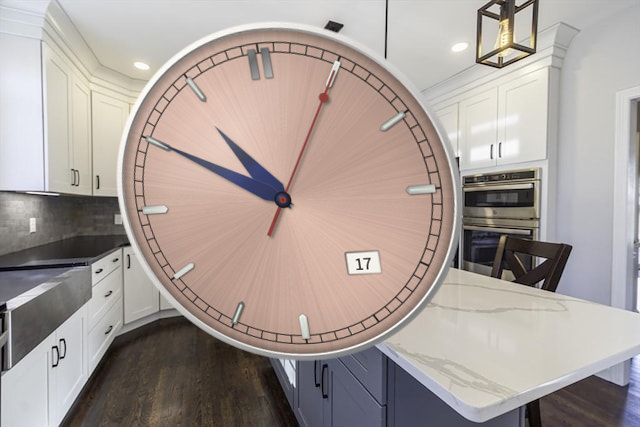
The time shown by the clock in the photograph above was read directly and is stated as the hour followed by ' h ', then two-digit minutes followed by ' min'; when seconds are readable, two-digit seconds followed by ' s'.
10 h 50 min 05 s
